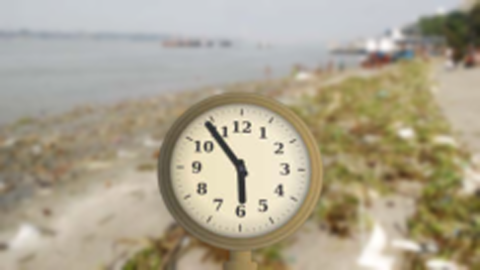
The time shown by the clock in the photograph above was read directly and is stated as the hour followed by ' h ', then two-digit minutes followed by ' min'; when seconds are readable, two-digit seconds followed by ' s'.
5 h 54 min
